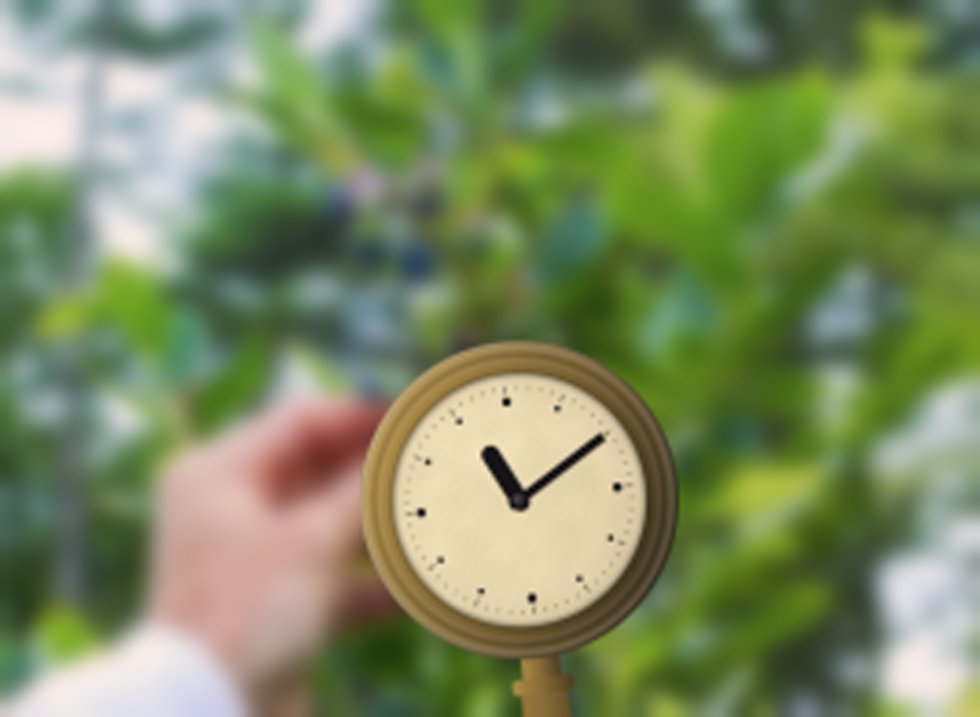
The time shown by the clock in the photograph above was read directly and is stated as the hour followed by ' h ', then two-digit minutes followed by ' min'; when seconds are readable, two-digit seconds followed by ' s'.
11 h 10 min
